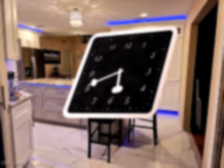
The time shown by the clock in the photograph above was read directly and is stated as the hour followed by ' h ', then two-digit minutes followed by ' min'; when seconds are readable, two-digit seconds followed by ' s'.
5 h 41 min
